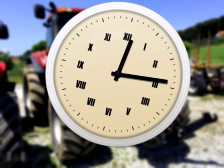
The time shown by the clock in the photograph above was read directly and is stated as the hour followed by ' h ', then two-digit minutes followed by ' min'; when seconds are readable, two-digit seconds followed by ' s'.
12 h 14 min
